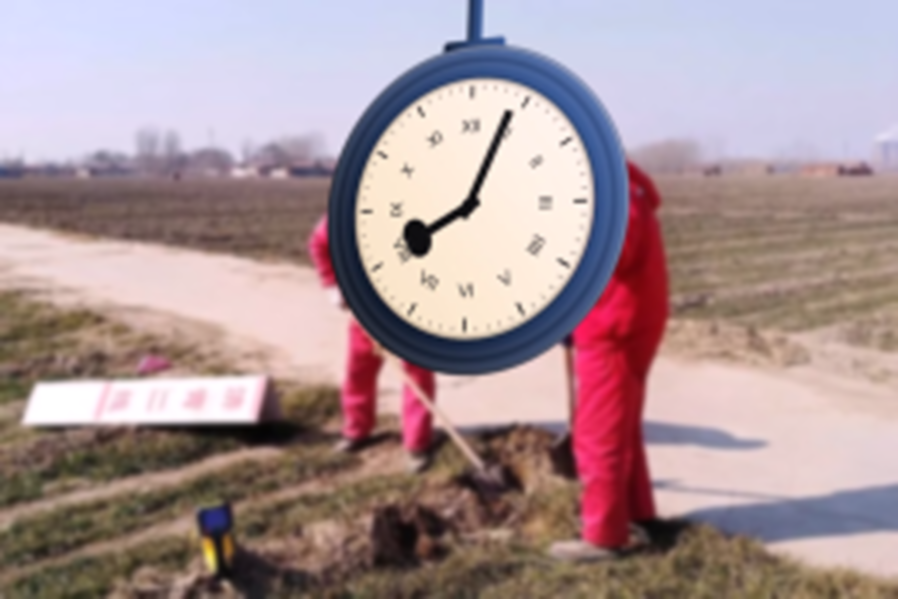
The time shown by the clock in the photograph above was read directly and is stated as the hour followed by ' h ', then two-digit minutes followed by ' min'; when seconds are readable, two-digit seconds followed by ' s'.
8 h 04 min
